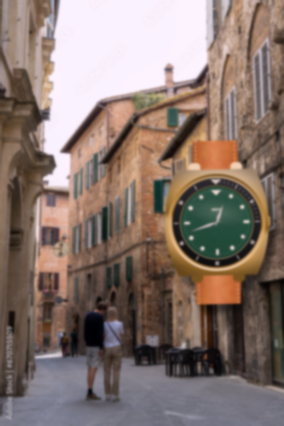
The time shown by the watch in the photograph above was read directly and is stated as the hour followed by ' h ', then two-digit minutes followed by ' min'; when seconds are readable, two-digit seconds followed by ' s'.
12 h 42 min
